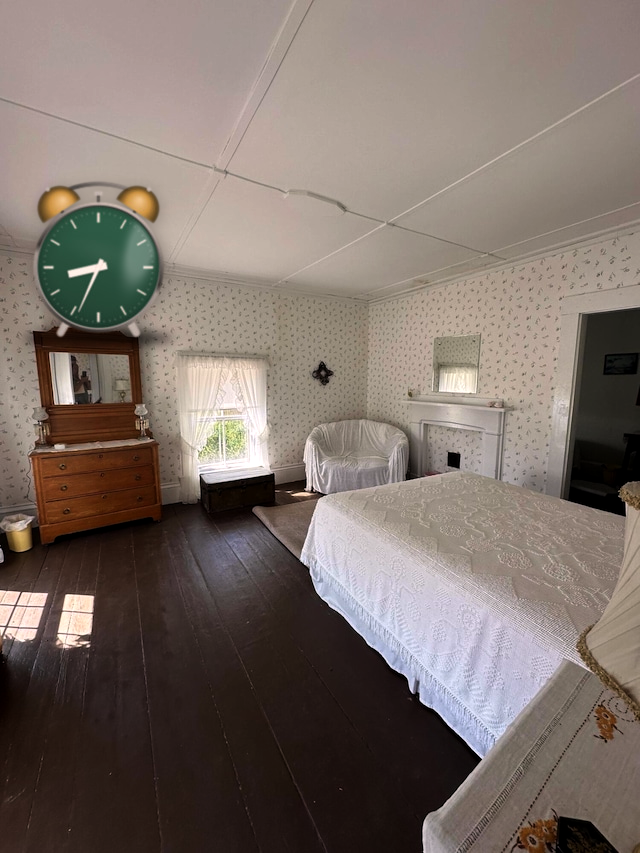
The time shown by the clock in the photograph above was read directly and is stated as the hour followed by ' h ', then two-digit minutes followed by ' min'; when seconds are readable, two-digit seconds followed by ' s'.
8 h 34 min
